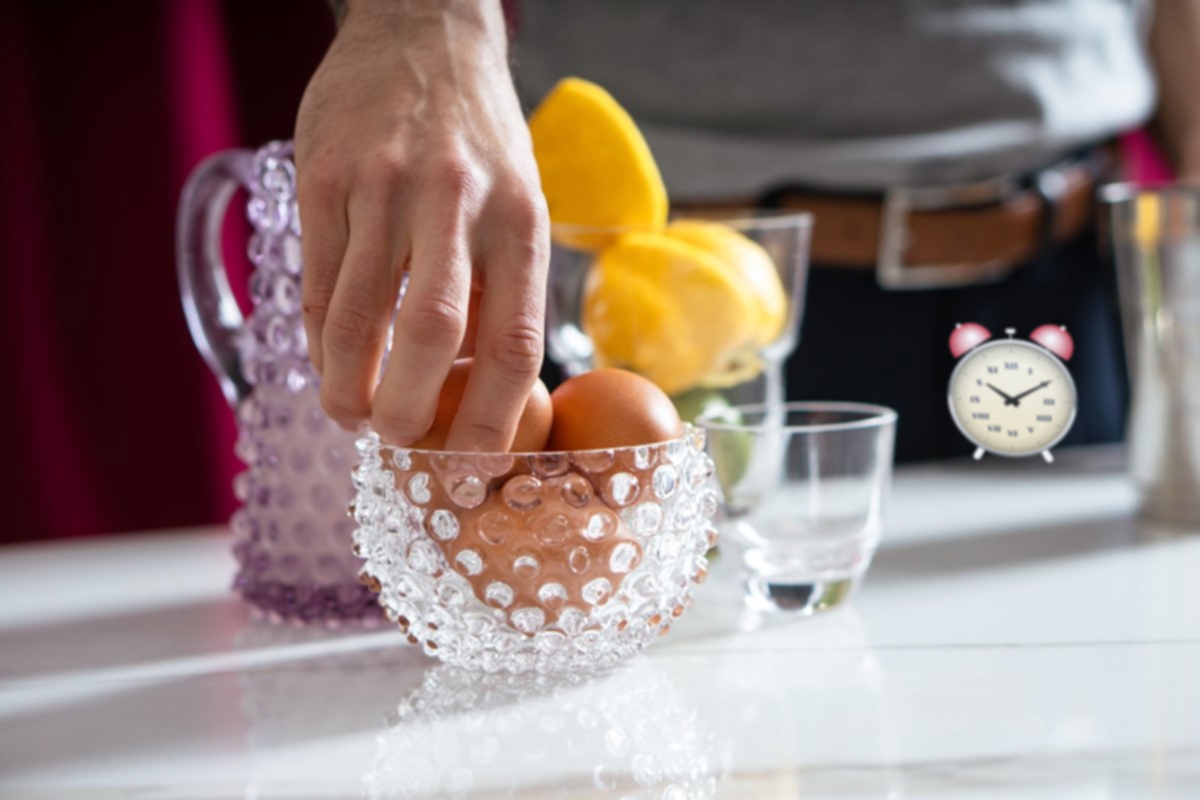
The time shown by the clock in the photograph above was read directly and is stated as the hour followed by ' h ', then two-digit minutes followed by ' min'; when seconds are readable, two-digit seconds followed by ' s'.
10 h 10 min
